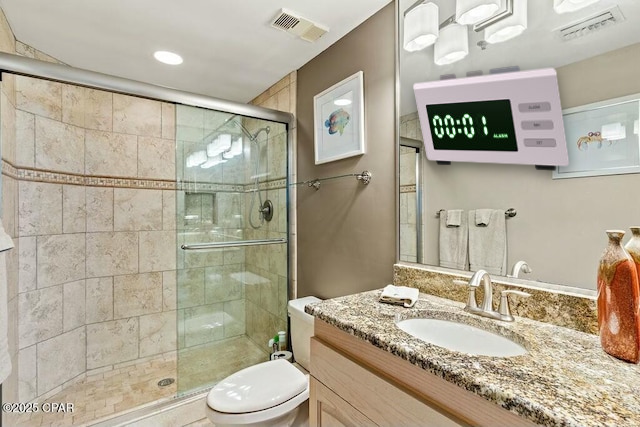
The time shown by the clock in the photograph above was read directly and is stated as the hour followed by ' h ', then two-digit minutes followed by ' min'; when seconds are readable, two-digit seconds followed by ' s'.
0 h 01 min
